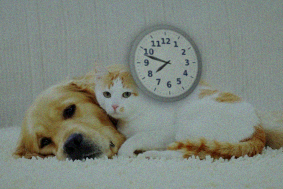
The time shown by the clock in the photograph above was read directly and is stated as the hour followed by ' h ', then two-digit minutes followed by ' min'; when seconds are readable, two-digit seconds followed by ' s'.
7 h 48 min
